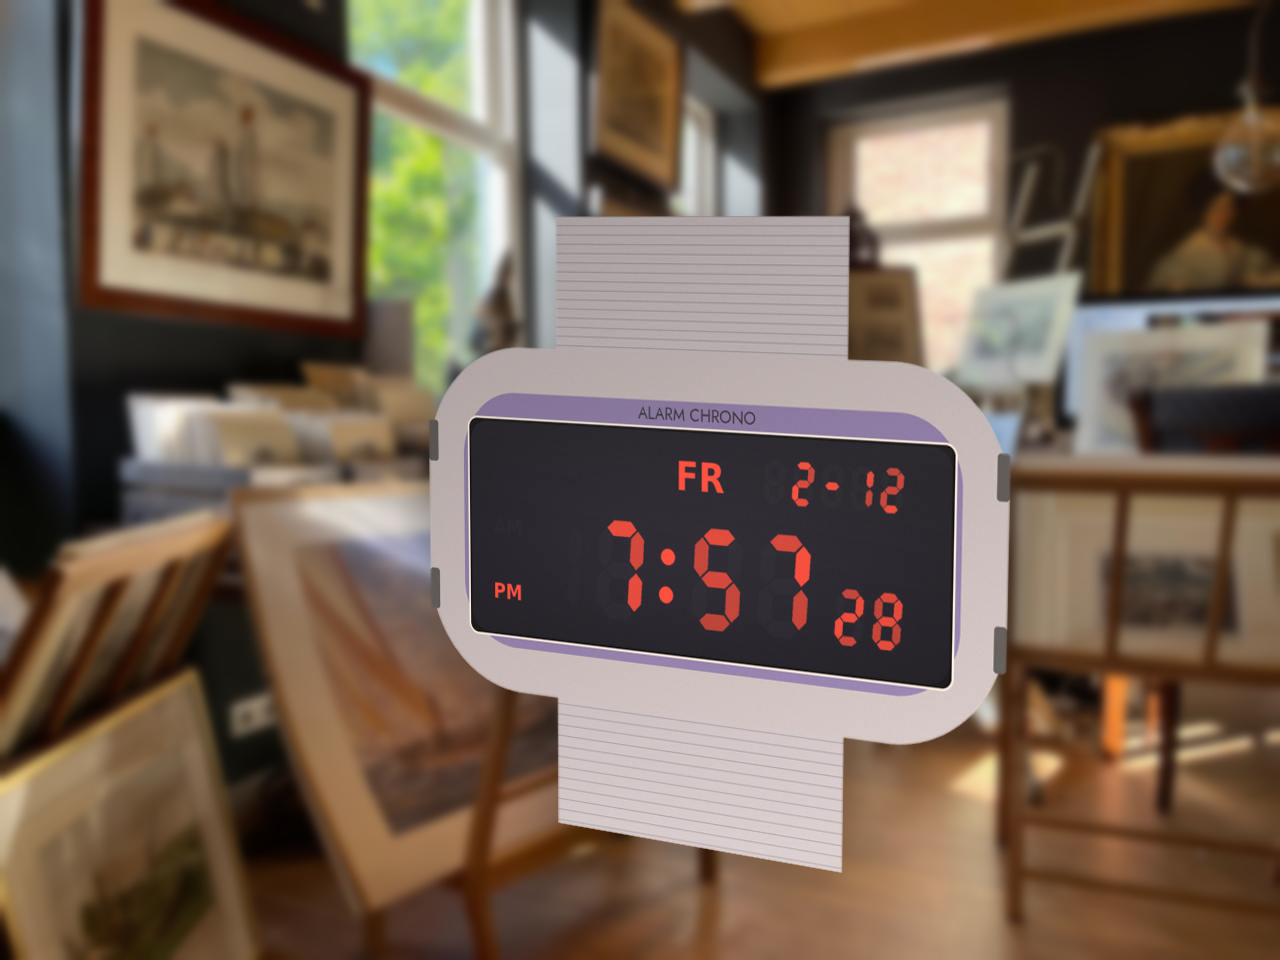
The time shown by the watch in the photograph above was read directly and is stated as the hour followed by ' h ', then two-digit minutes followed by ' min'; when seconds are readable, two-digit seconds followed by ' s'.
7 h 57 min 28 s
